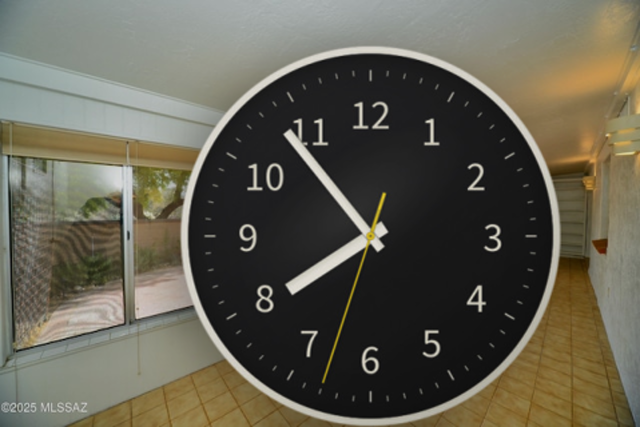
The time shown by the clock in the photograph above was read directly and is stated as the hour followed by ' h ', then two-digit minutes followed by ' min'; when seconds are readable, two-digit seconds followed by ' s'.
7 h 53 min 33 s
